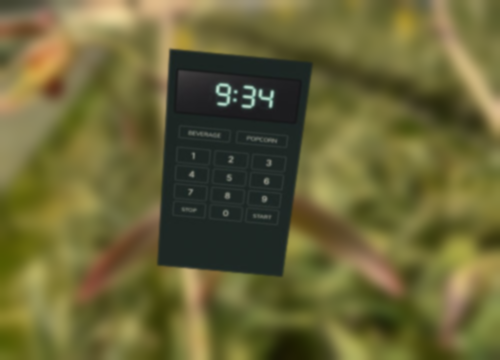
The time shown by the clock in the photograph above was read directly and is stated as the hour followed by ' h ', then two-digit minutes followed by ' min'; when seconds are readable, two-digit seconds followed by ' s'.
9 h 34 min
